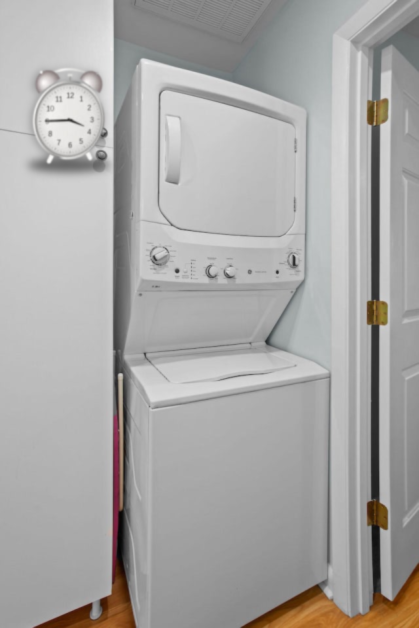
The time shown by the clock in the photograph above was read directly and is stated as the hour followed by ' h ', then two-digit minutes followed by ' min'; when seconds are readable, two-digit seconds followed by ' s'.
3 h 45 min
